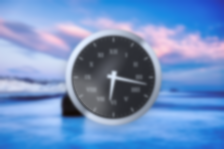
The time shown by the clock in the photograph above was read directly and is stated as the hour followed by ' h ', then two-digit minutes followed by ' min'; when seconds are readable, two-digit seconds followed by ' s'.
6 h 17 min
